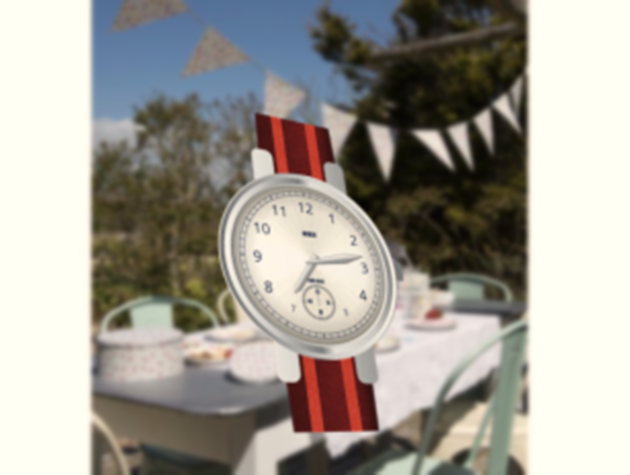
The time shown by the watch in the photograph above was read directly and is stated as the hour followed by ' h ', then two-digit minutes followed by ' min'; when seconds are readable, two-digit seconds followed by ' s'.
7 h 13 min
